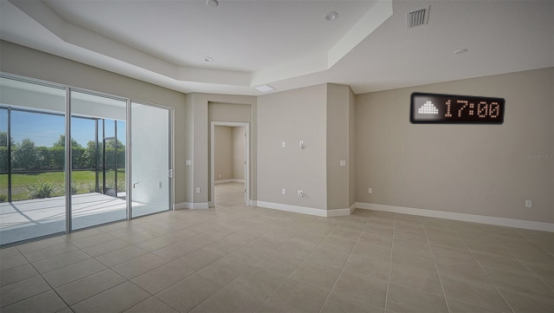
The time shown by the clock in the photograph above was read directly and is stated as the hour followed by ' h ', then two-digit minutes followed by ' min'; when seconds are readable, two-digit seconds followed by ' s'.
17 h 00 min
